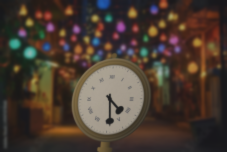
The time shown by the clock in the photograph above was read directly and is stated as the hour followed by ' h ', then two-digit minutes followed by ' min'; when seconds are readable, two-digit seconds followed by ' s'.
4 h 29 min
